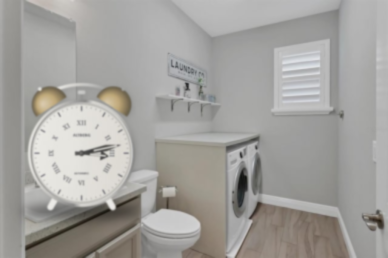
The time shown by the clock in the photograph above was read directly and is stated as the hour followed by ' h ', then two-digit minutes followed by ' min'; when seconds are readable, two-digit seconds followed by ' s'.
3 h 13 min
